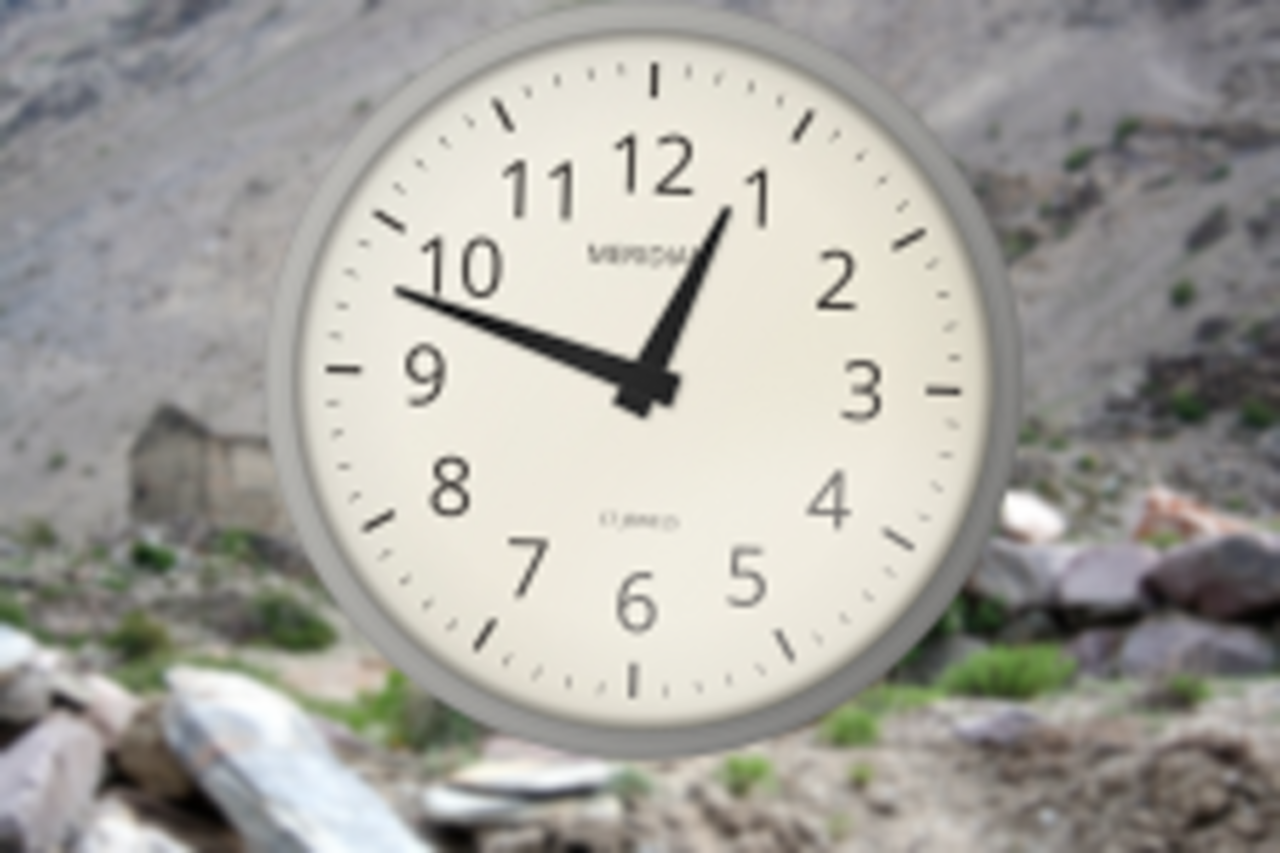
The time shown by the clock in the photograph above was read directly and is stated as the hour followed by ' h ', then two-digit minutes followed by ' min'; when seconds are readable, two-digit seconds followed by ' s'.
12 h 48 min
